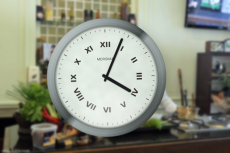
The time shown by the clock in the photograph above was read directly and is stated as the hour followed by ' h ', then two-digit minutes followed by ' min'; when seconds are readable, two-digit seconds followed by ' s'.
4 h 04 min
